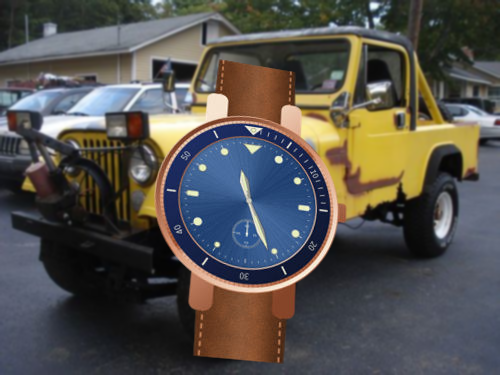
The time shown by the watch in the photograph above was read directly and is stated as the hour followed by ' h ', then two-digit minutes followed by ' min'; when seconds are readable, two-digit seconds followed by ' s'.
11 h 26 min
